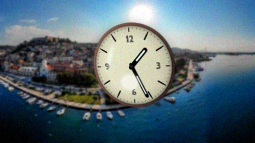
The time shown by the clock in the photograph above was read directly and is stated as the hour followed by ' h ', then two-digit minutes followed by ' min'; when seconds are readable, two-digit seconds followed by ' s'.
1 h 26 min
